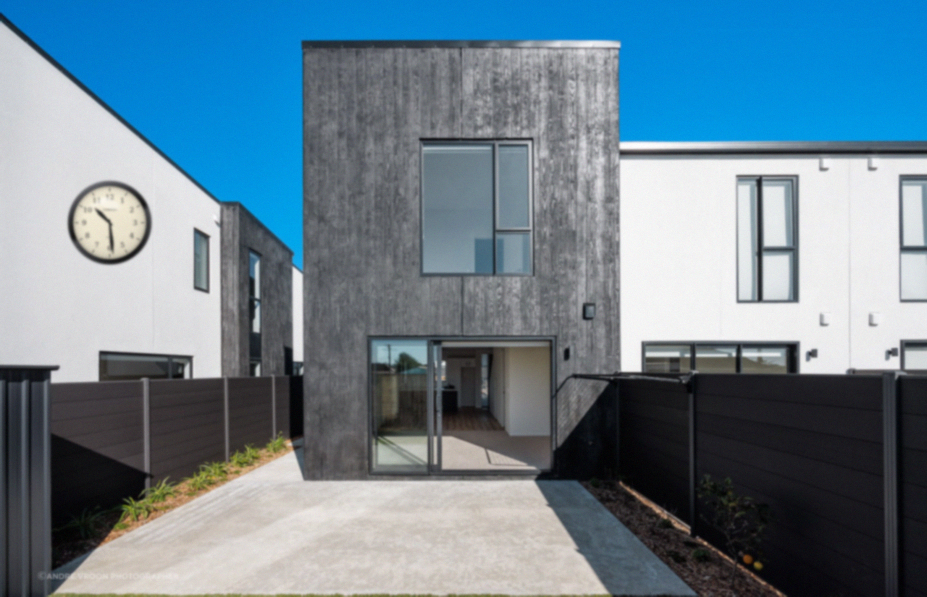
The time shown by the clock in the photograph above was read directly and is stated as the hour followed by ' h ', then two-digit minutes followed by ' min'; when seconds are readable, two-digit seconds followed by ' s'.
10 h 29 min
